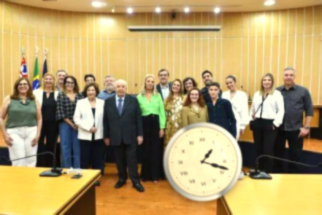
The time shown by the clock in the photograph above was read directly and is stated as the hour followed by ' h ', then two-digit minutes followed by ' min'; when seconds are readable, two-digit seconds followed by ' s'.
1 h 18 min
